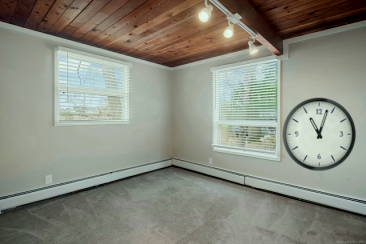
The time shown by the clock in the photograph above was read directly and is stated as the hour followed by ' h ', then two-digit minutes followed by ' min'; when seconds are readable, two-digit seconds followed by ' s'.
11 h 03 min
